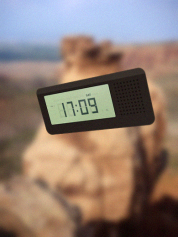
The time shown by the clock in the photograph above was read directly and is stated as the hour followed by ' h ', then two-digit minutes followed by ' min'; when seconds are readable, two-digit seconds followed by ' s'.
17 h 09 min
